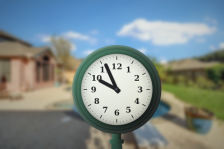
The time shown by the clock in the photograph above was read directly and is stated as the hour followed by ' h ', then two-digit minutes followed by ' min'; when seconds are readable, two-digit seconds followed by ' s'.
9 h 56 min
